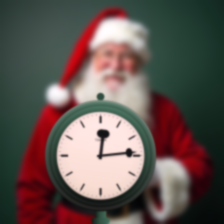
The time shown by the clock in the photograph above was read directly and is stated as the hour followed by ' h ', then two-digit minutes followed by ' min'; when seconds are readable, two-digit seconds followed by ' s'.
12 h 14 min
